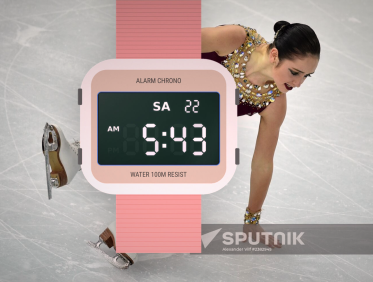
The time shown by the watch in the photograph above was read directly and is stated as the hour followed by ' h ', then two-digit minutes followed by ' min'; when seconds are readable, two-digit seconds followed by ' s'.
5 h 43 min
